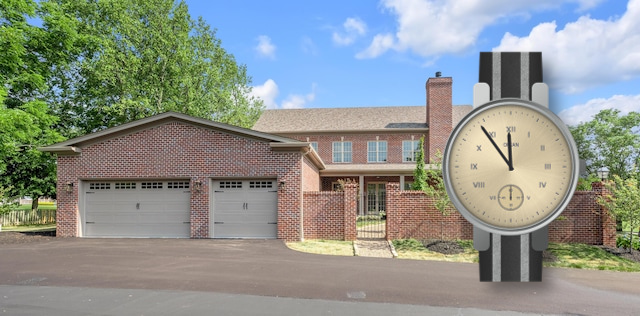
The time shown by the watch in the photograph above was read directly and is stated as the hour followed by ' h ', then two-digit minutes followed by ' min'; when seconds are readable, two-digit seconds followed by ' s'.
11 h 54 min
